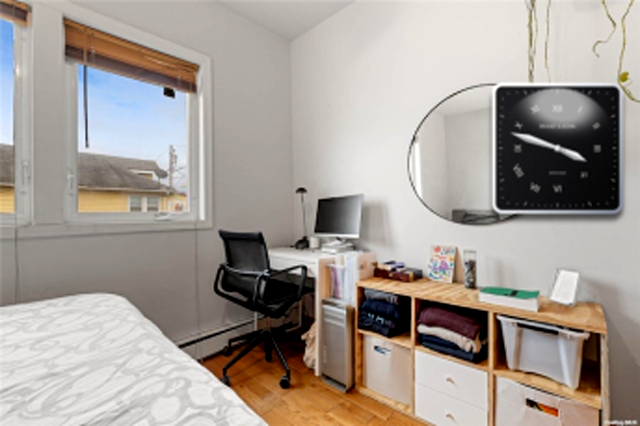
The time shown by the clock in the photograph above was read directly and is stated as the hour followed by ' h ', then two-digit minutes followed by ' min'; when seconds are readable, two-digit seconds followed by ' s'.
3 h 48 min
